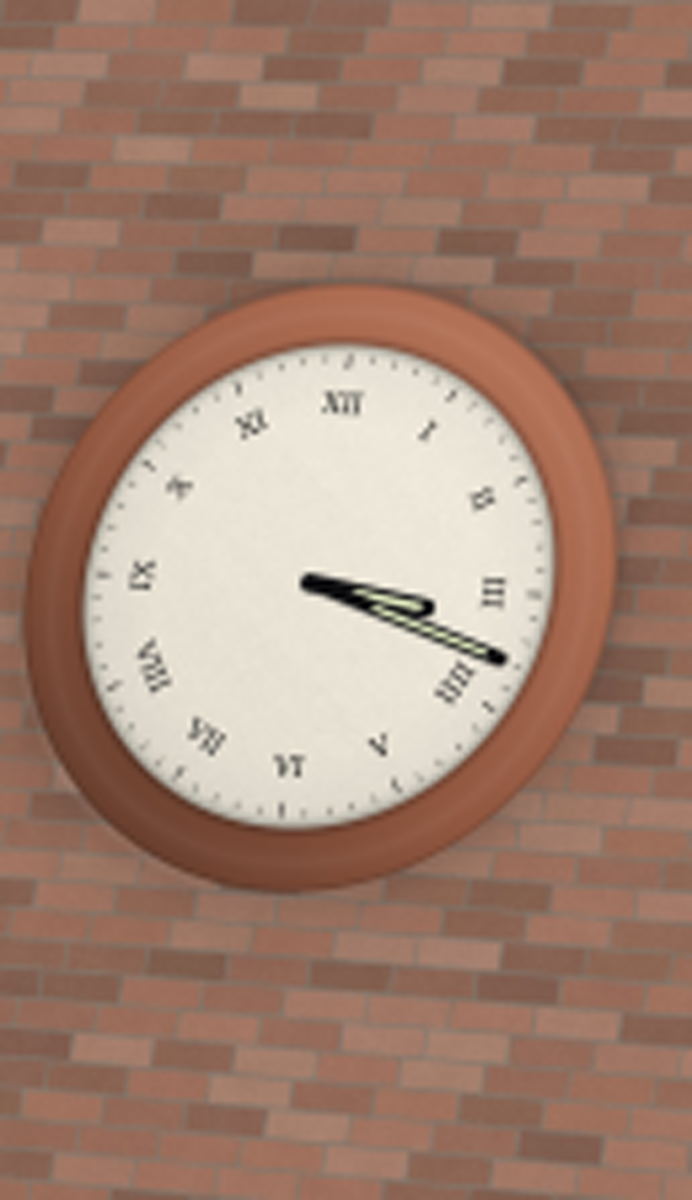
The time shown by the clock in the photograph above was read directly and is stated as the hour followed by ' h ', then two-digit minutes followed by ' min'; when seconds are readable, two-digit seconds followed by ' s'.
3 h 18 min
